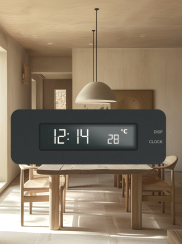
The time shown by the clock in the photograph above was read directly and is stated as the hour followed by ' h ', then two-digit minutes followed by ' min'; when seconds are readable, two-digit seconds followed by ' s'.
12 h 14 min
